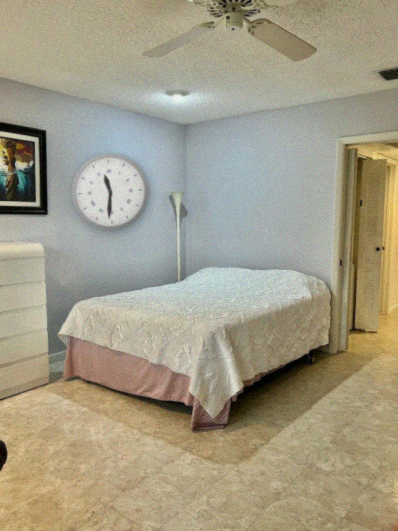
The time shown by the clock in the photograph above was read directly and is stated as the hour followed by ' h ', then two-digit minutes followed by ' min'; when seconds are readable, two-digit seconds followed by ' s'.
11 h 31 min
